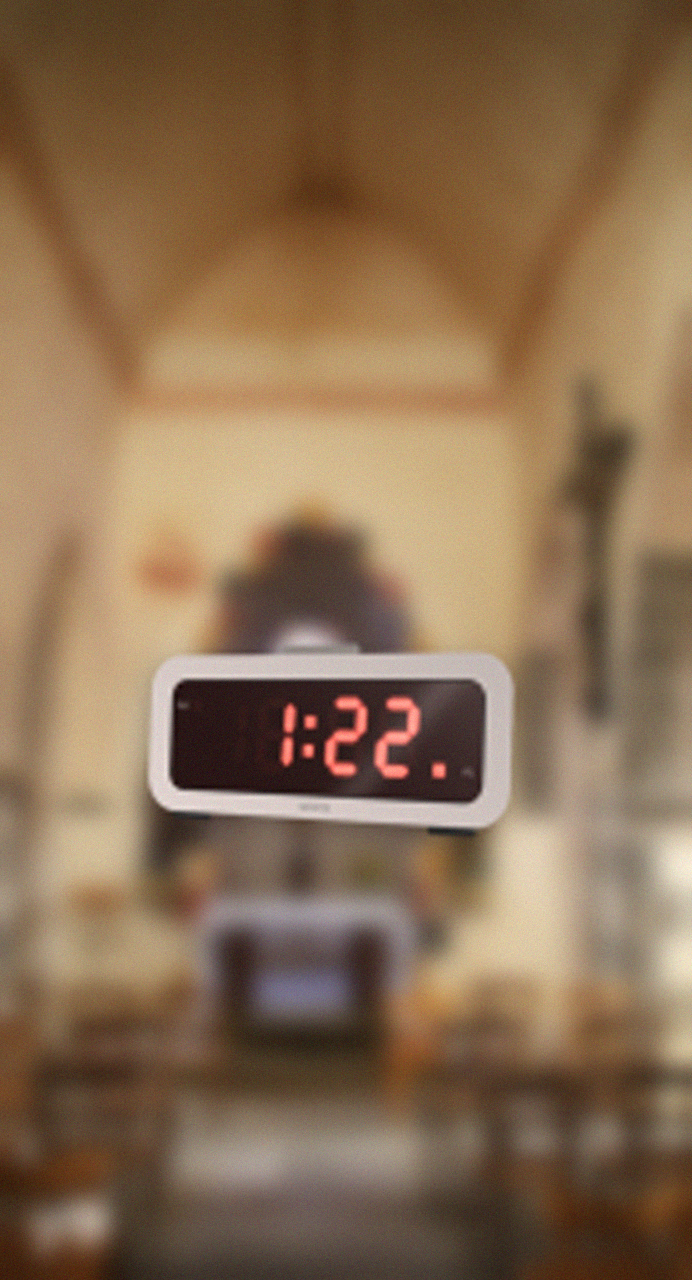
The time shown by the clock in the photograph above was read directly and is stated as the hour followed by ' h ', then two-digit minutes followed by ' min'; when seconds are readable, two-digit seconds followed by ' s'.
1 h 22 min
